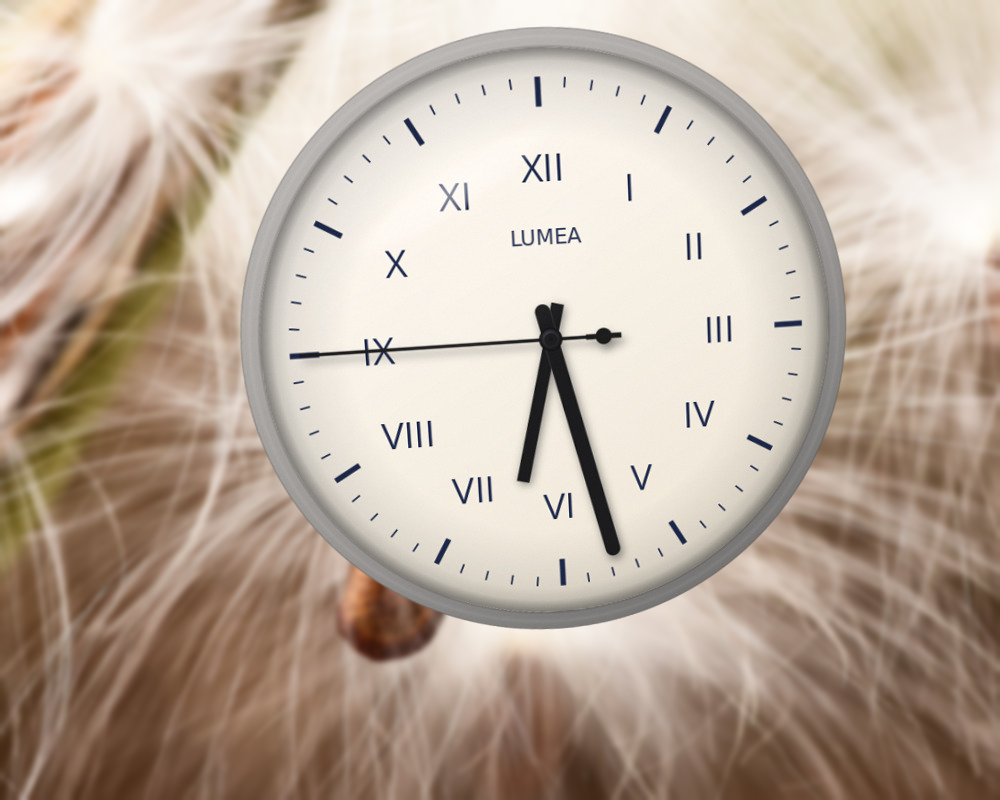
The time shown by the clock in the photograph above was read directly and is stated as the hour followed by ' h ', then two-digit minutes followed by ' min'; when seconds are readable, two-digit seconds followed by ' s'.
6 h 27 min 45 s
